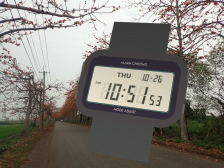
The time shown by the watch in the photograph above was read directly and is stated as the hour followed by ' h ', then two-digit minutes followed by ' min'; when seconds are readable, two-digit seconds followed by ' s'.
10 h 51 min 53 s
